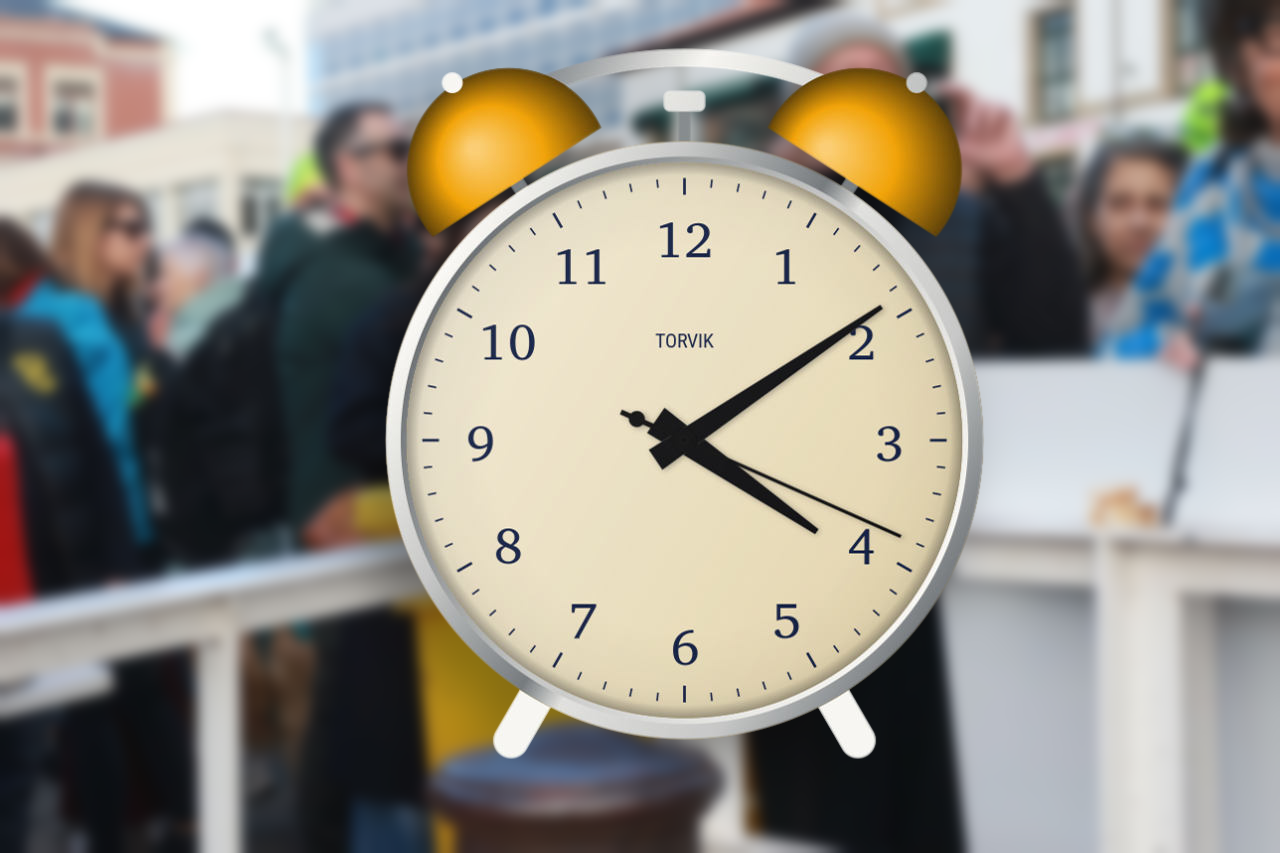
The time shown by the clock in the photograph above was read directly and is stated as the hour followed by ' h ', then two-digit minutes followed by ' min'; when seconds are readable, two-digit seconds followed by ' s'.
4 h 09 min 19 s
